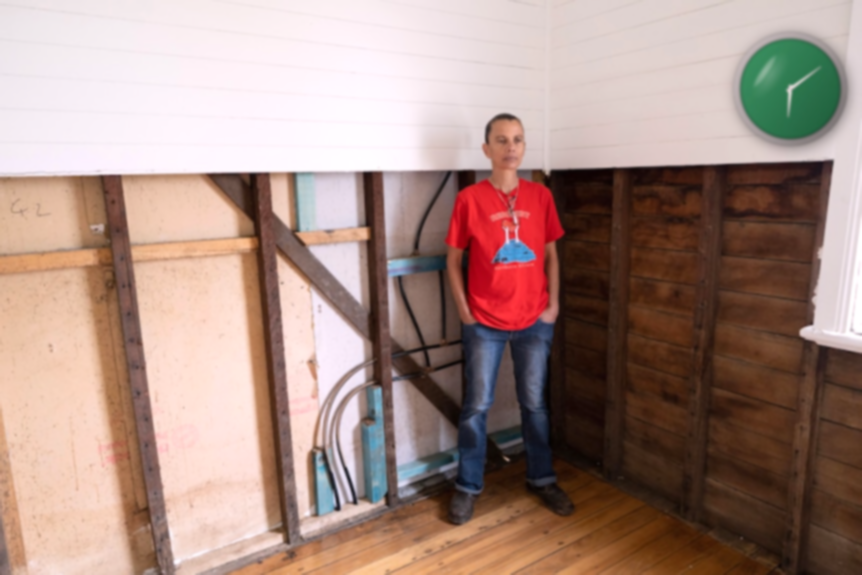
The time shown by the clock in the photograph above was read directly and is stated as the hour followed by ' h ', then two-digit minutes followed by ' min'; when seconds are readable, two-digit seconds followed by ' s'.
6 h 09 min
